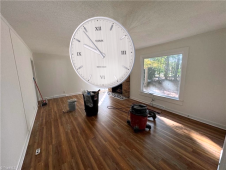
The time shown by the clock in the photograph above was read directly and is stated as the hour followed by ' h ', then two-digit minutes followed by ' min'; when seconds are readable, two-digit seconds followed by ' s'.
9 h 54 min
